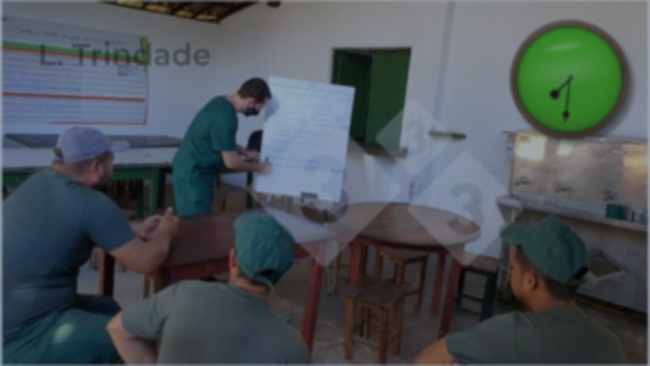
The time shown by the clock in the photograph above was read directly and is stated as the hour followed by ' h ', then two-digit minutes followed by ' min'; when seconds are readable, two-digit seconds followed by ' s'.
7 h 31 min
